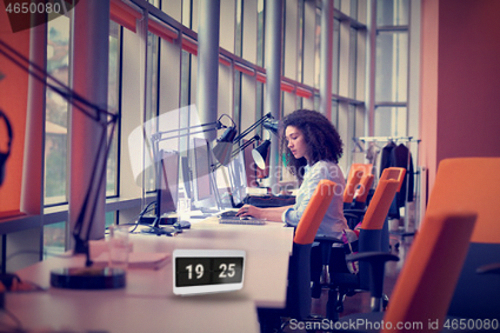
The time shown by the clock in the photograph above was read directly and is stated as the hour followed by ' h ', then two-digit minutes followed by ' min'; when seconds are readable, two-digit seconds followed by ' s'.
19 h 25 min
